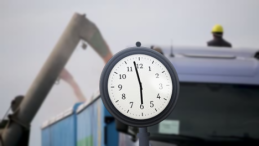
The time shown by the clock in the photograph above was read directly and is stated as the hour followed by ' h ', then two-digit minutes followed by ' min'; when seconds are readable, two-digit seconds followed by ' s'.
5 h 58 min
